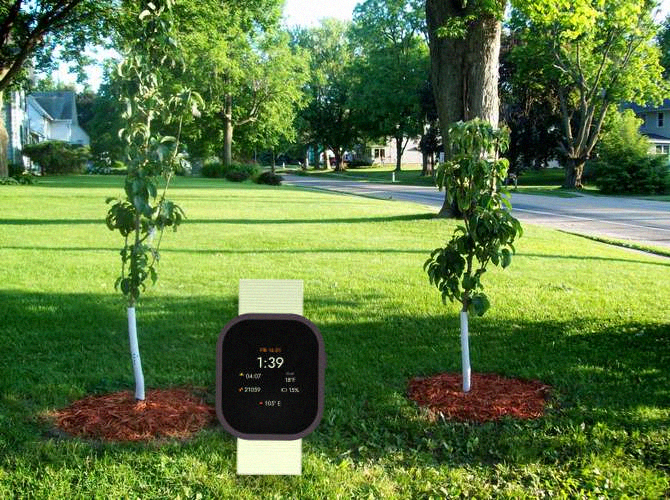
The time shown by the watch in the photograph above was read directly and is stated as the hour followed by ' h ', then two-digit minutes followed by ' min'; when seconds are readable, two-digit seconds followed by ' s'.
1 h 39 min
